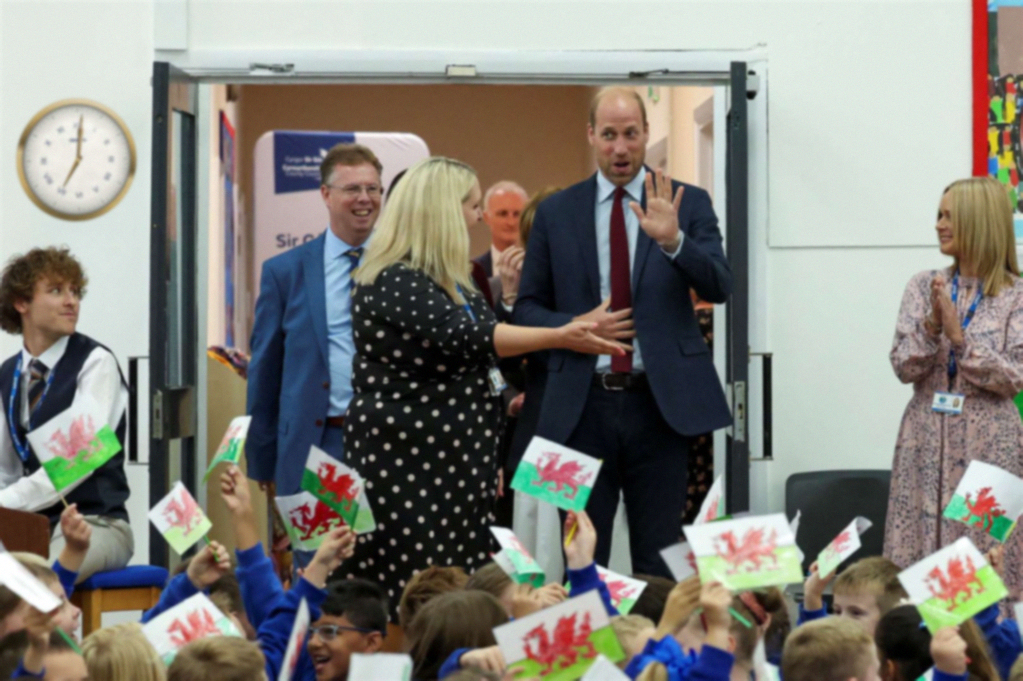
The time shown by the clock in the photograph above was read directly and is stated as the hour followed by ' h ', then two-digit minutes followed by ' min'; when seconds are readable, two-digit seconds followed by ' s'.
7 h 01 min
